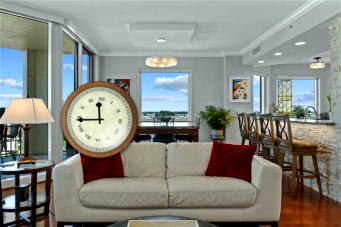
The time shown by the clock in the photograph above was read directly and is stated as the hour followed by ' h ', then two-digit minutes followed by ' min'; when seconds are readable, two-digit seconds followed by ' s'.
11 h 44 min
